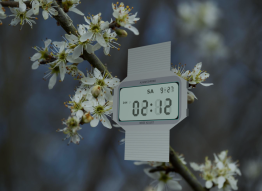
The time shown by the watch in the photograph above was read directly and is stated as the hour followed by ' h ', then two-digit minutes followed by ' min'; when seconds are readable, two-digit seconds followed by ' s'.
2 h 12 min
